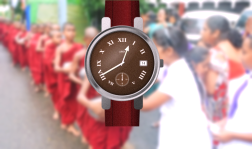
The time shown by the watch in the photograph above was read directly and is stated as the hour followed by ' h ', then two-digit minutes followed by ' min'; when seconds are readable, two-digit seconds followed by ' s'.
12 h 40 min
